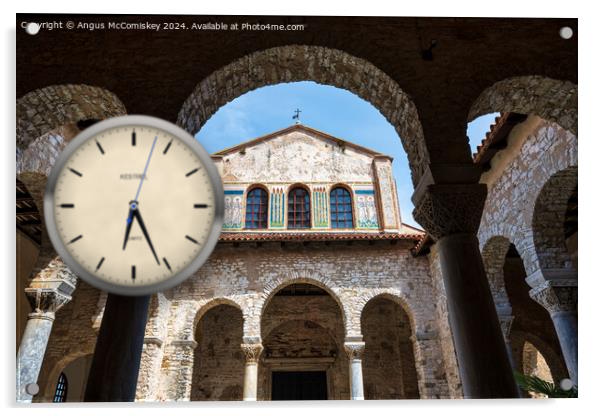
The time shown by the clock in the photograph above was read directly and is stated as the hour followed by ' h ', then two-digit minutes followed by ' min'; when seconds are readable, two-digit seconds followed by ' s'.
6 h 26 min 03 s
